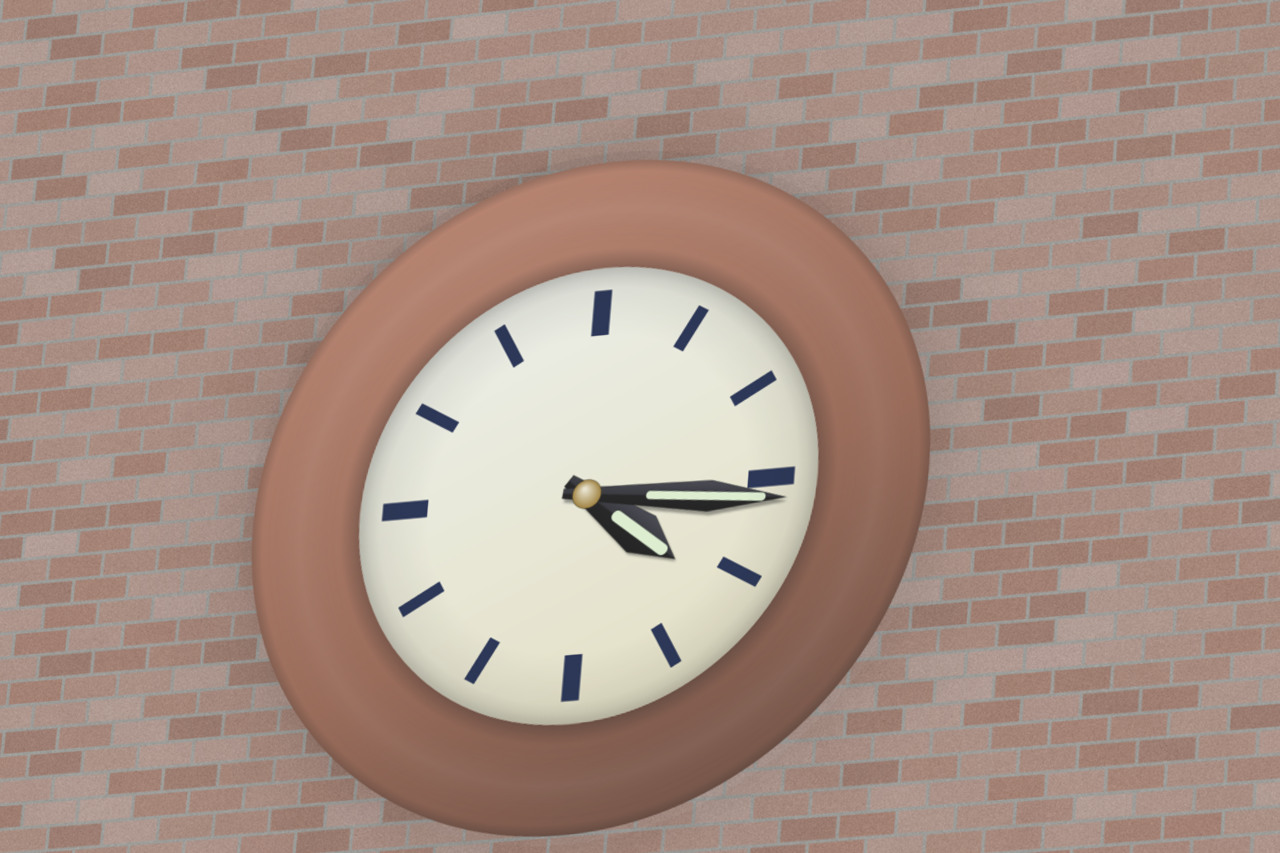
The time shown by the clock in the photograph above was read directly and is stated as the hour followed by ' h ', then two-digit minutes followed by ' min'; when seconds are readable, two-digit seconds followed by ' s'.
4 h 16 min
